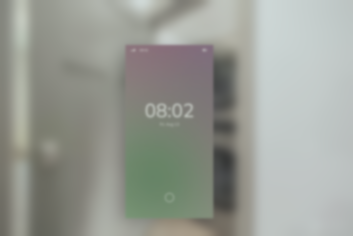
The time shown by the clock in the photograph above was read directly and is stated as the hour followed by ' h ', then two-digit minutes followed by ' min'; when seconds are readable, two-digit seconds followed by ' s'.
8 h 02 min
